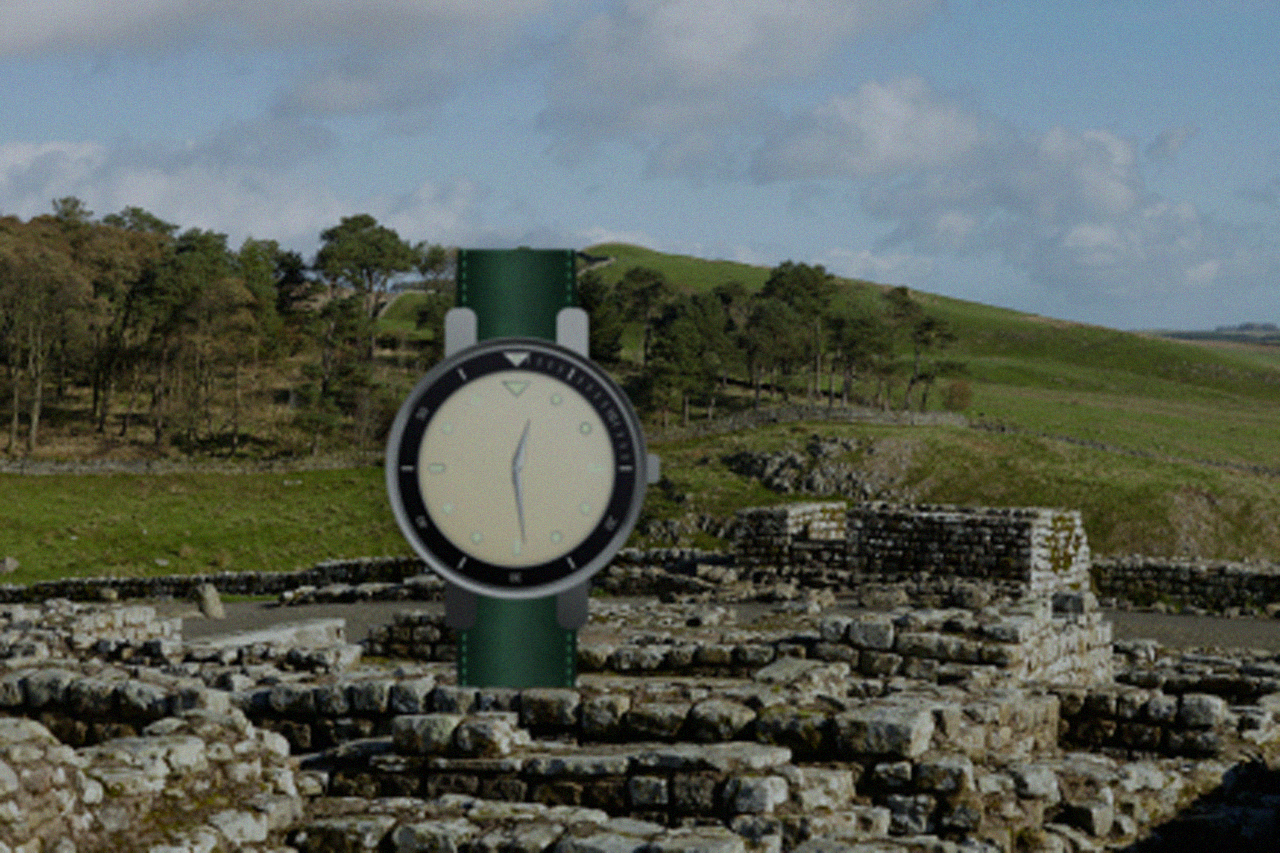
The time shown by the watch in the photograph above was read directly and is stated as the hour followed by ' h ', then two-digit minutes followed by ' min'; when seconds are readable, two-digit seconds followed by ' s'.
12 h 29 min
